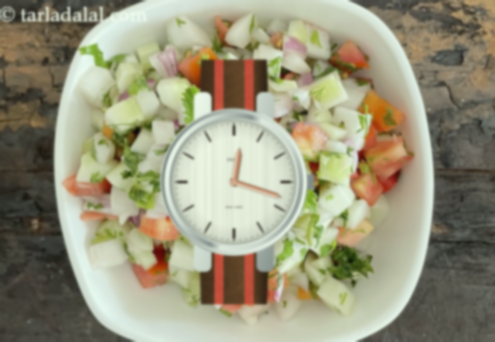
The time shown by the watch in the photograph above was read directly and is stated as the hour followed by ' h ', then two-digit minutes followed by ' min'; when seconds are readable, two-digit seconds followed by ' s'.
12 h 18 min
